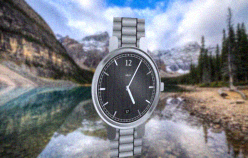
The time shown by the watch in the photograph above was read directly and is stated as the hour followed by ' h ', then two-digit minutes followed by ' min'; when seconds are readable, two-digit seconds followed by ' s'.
5 h 05 min
